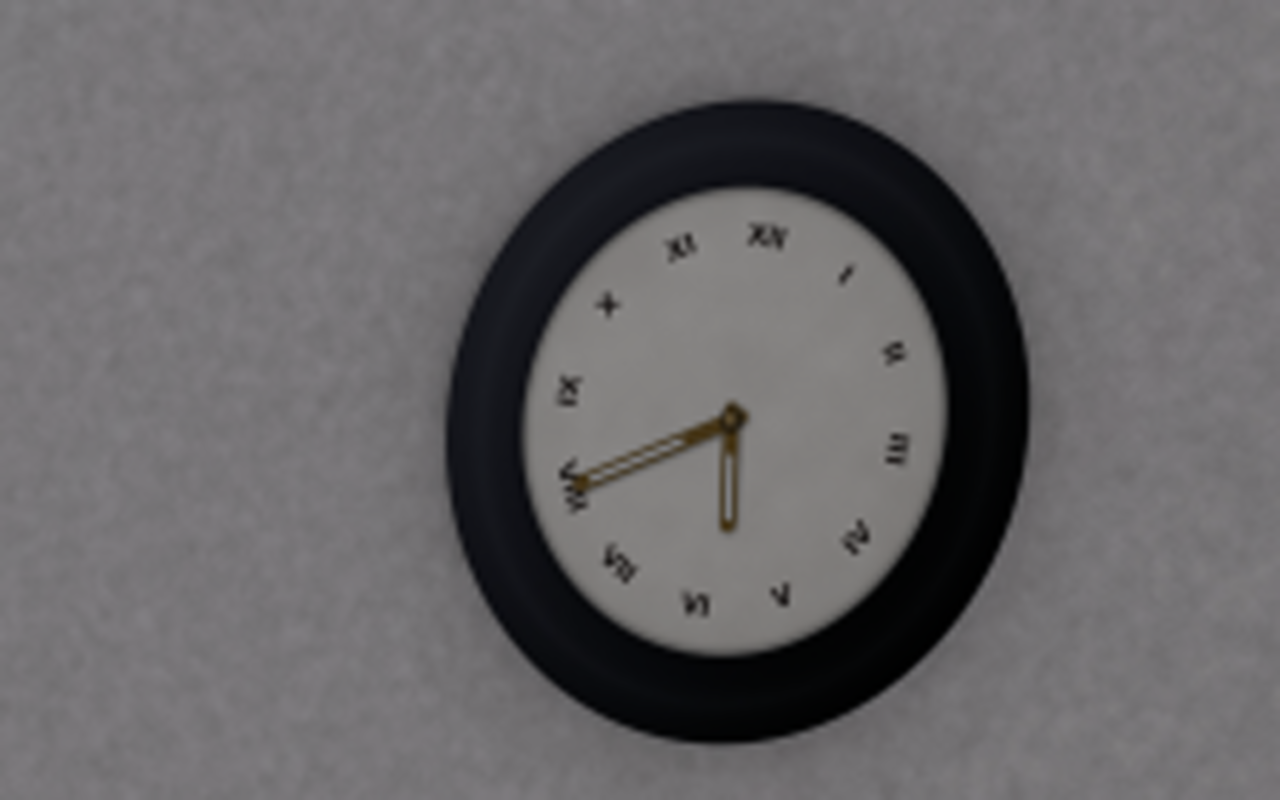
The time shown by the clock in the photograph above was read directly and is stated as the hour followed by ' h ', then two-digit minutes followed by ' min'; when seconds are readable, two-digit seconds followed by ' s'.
5 h 40 min
